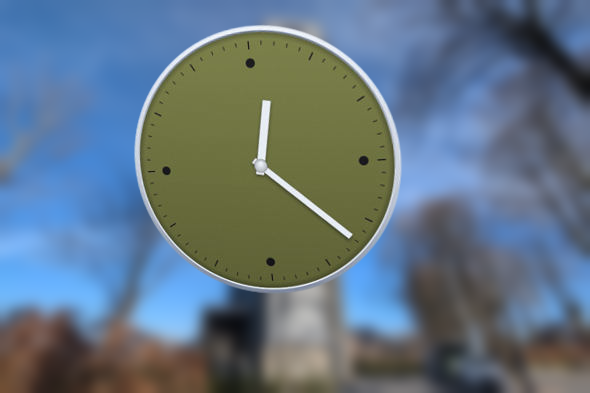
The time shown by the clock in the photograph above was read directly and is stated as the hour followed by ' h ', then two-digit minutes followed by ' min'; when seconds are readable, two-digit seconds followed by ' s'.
12 h 22 min
